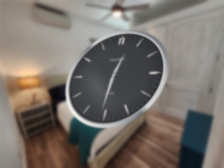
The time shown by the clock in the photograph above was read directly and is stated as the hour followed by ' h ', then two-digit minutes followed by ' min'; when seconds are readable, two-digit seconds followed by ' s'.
12 h 31 min
